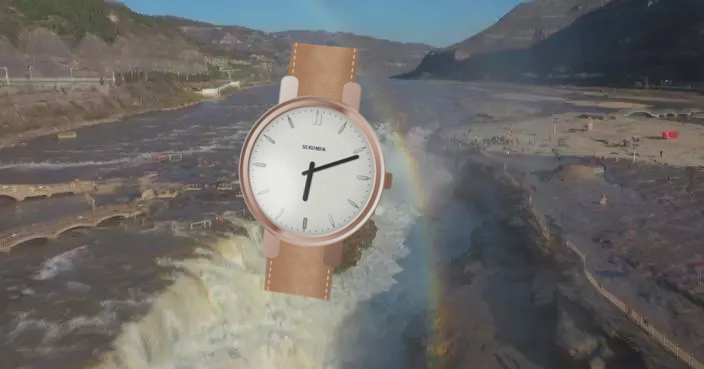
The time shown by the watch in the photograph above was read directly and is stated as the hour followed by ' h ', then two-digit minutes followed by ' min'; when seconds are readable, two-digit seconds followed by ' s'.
6 h 11 min
